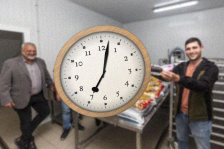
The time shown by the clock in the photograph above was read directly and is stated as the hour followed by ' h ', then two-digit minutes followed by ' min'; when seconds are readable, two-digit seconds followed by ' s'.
7 h 02 min
